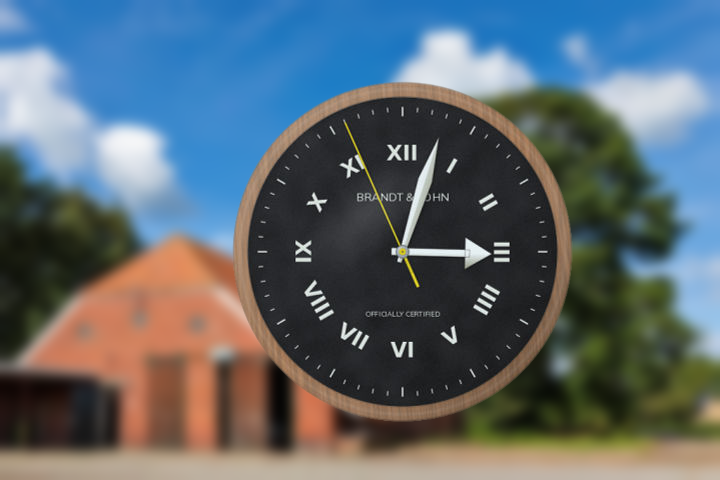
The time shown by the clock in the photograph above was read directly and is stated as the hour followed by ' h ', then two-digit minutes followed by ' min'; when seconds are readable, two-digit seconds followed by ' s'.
3 h 02 min 56 s
